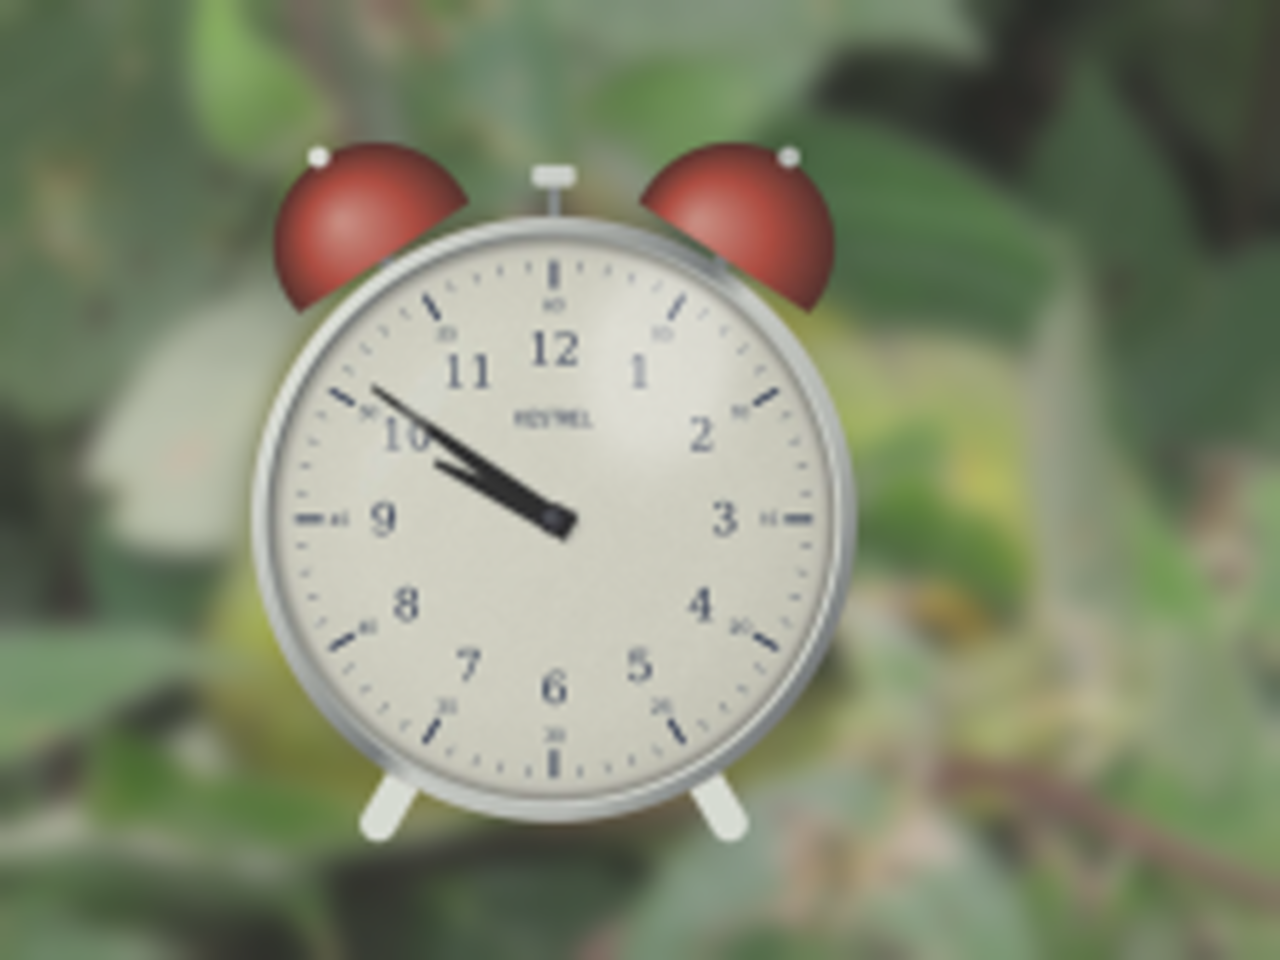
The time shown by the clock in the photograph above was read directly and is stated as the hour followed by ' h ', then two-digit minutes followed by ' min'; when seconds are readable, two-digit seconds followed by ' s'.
9 h 51 min
